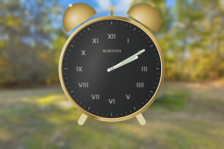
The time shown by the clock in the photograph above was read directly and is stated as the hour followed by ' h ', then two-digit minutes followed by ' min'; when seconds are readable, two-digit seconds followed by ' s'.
2 h 10 min
